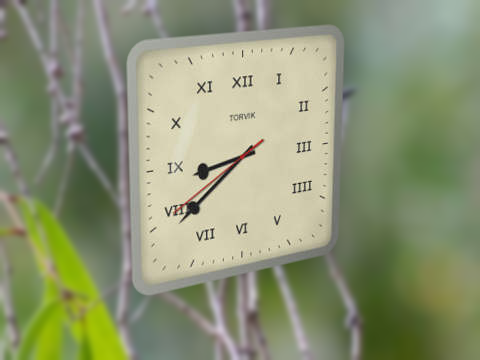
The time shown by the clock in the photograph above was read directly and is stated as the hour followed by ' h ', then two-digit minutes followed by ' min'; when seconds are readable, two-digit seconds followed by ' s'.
8 h 38 min 40 s
